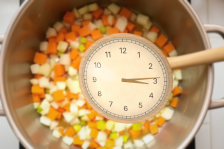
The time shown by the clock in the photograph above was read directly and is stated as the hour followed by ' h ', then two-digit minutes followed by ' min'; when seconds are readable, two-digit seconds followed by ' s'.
3 h 14 min
